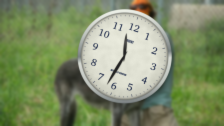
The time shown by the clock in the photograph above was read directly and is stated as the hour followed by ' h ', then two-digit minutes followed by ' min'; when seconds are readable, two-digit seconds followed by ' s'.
11 h 32 min
